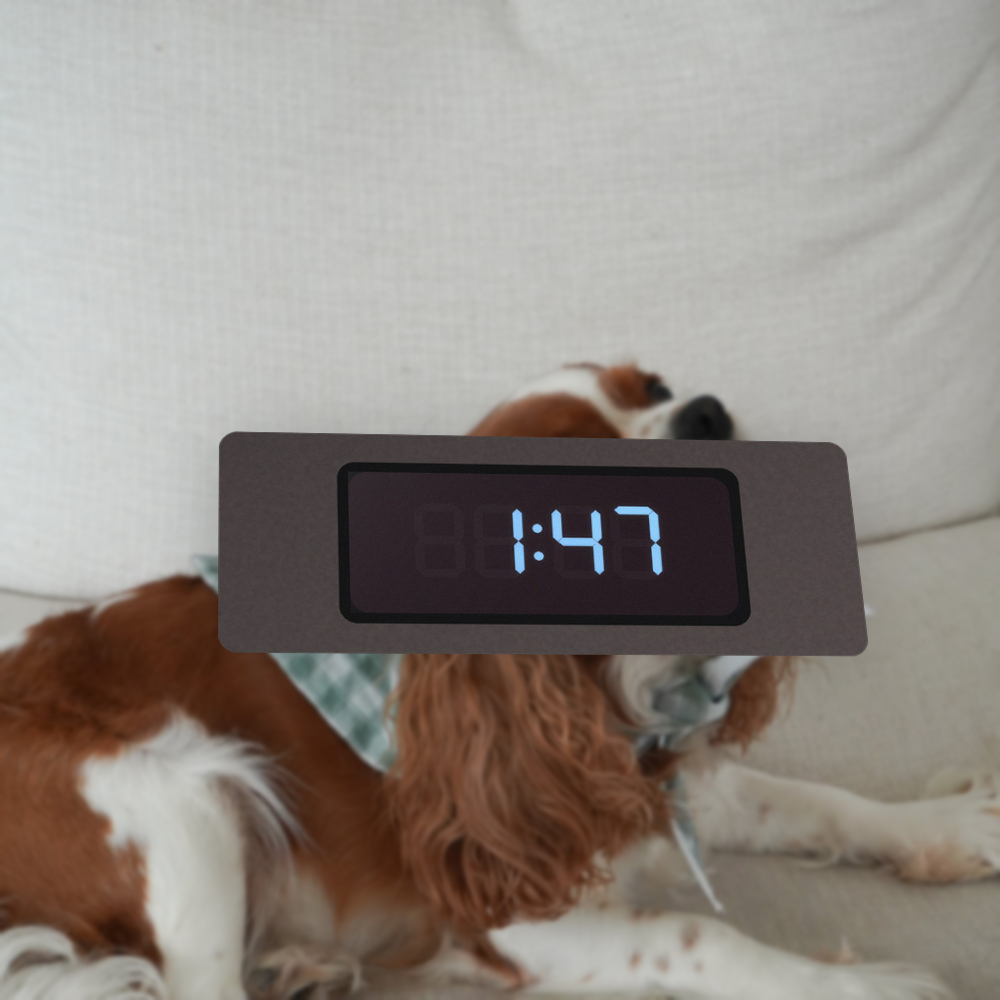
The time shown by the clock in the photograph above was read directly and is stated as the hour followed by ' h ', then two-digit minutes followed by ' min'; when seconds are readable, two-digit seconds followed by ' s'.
1 h 47 min
